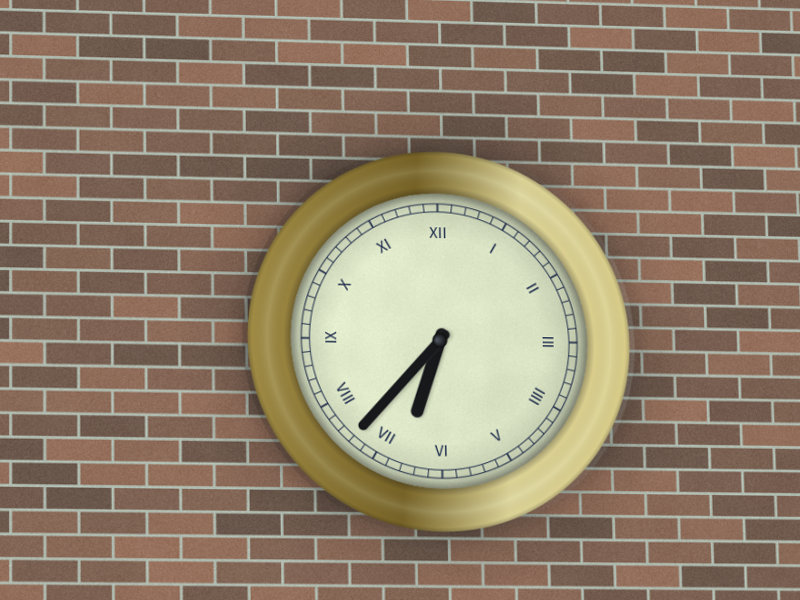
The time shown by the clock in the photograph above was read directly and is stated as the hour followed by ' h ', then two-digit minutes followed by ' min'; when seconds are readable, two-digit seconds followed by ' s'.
6 h 37 min
